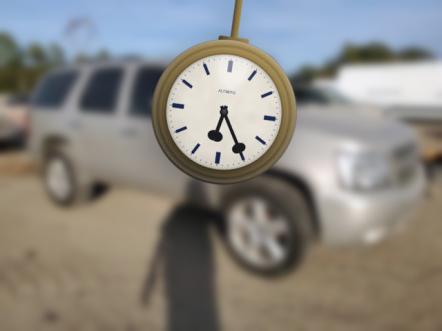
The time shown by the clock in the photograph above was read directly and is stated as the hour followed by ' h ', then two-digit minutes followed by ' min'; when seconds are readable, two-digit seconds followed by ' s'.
6 h 25 min
